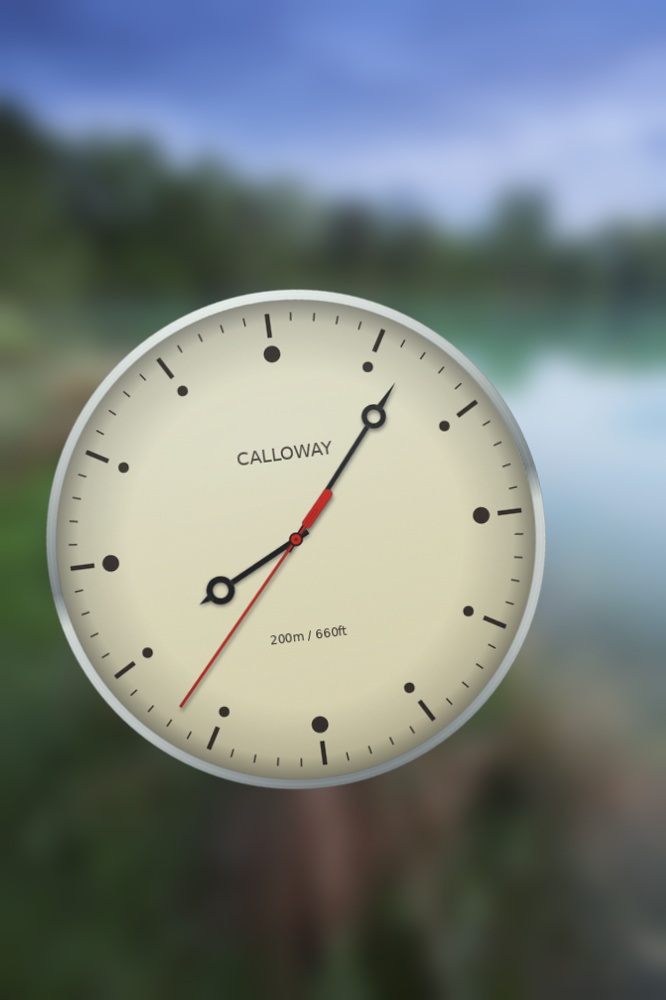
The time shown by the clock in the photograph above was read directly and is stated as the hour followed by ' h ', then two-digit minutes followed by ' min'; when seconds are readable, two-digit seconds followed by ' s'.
8 h 06 min 37 s
